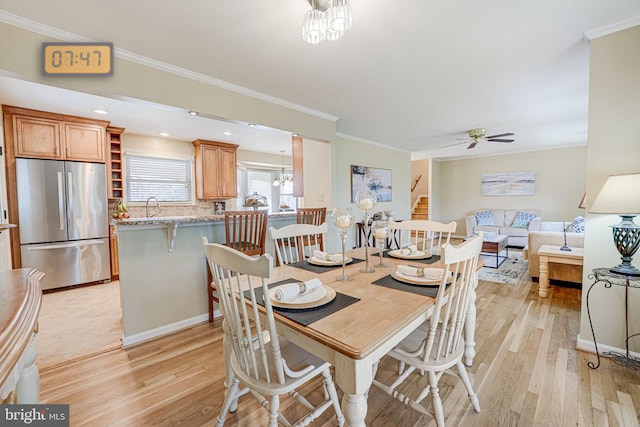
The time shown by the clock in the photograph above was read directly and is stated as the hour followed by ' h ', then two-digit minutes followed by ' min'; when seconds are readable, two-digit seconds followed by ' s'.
7 h 47 min
